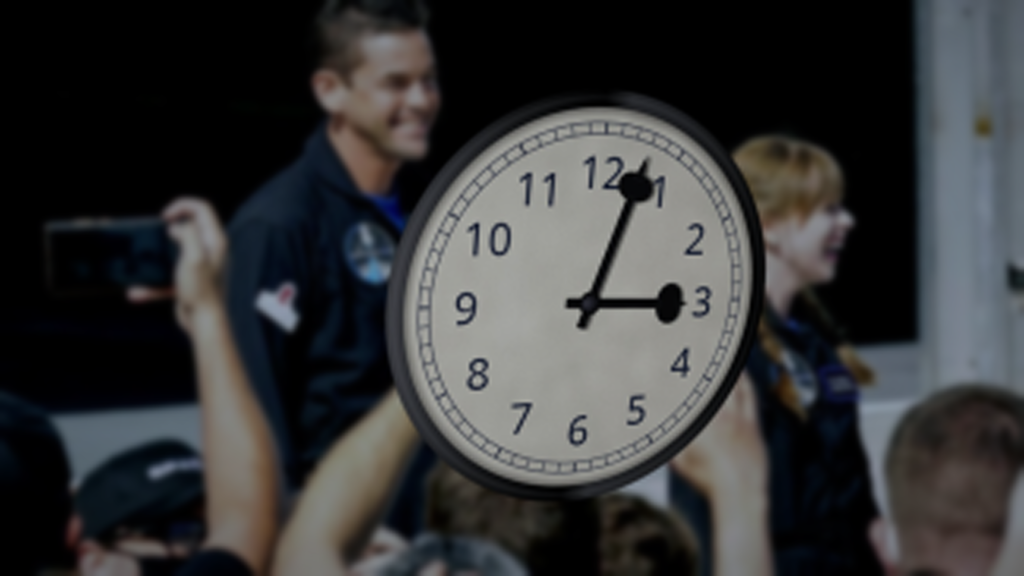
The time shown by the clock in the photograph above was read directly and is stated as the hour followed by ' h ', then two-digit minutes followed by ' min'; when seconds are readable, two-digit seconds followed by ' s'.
3 h 03 min
